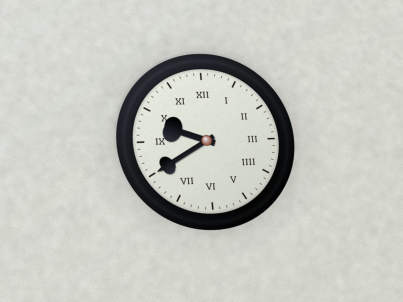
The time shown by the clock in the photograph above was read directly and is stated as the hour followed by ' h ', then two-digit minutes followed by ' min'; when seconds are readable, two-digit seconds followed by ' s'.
9 h 40 min
